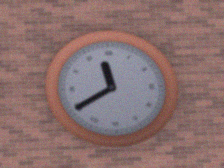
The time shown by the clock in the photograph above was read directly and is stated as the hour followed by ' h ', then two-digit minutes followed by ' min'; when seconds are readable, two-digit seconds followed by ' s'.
11 h 40 min
